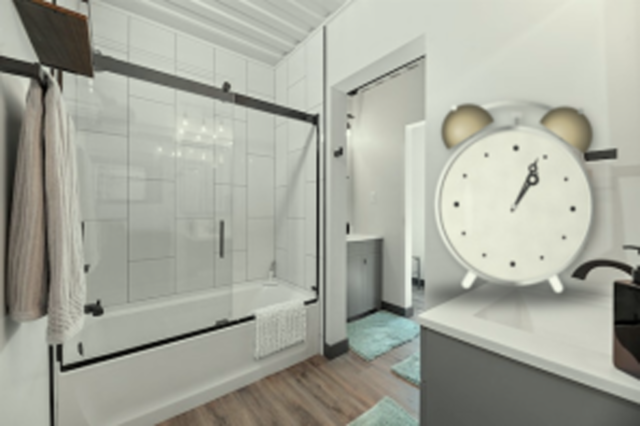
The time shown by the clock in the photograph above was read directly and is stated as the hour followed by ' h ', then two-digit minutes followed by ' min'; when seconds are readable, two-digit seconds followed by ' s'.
1 h 04 min
